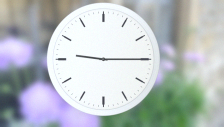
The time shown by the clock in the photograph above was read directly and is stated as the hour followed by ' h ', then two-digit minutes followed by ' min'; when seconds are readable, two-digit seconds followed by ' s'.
9 h 15 min
